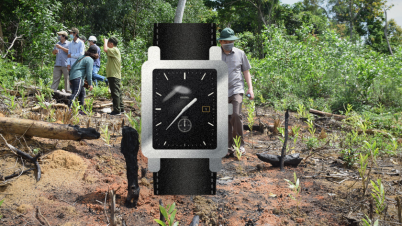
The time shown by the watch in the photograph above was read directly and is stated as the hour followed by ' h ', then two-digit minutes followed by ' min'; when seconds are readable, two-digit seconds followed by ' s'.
1 h 37 min
